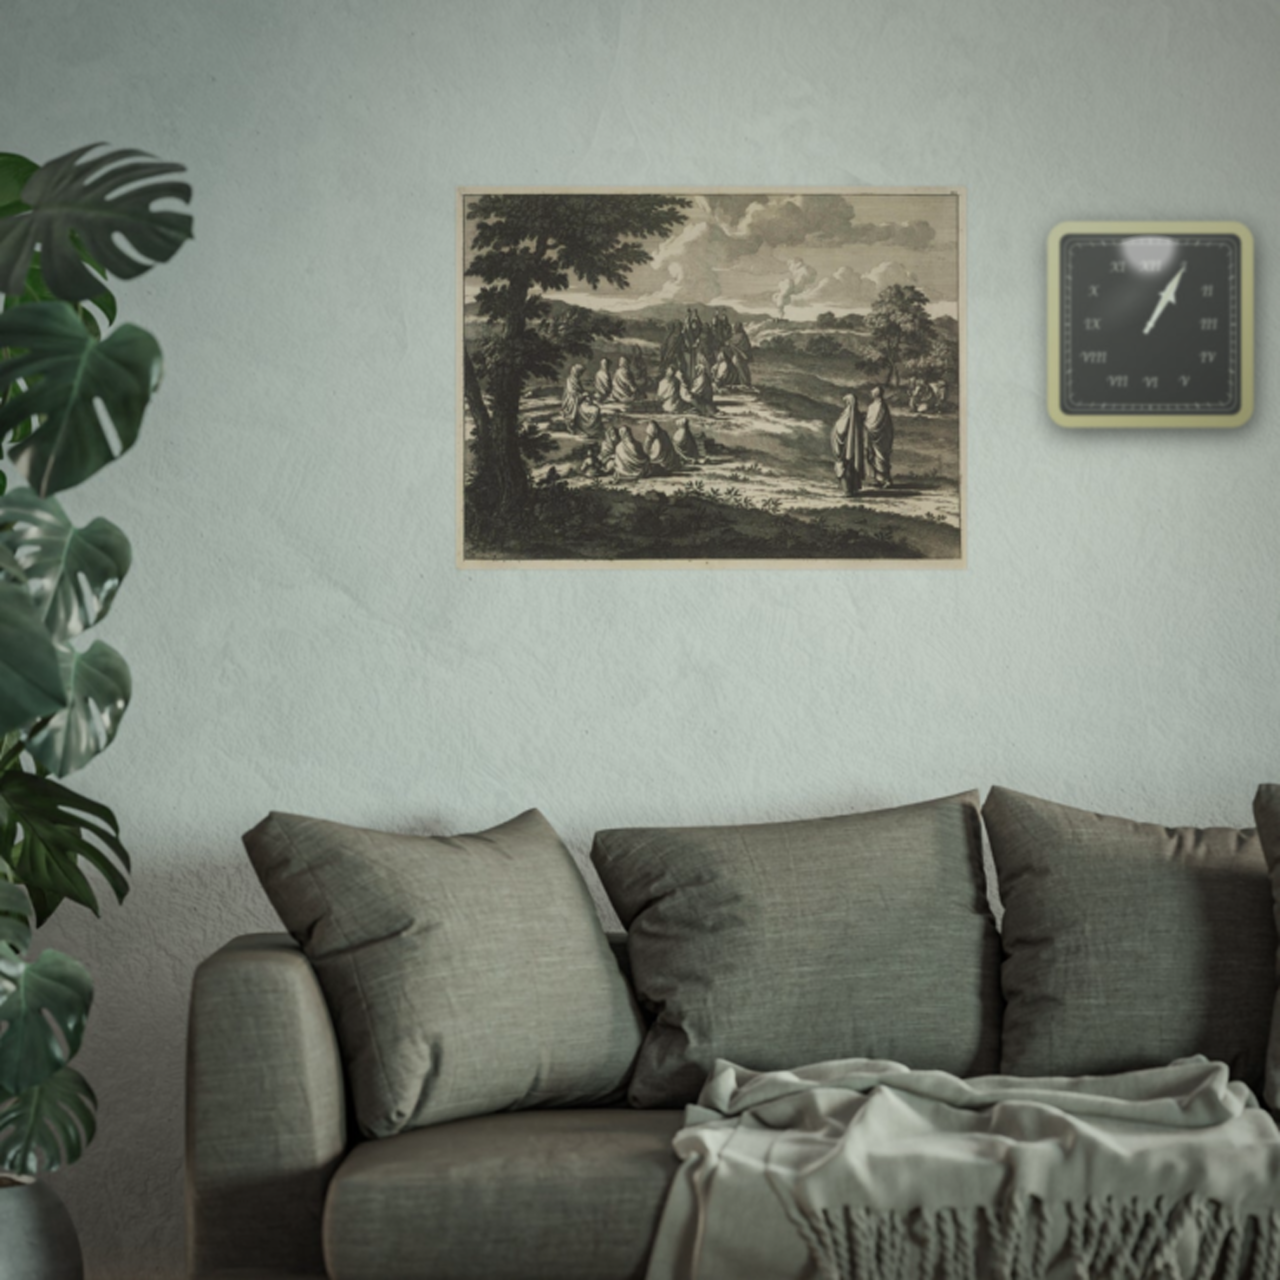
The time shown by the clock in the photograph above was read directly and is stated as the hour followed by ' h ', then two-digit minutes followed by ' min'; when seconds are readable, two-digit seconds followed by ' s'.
1 h 05 min
